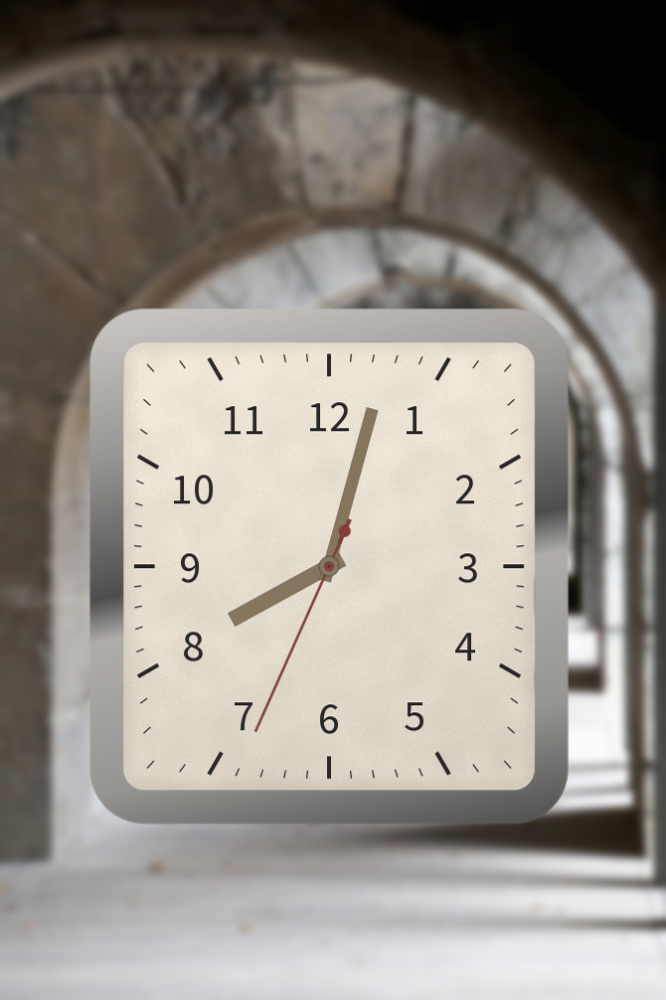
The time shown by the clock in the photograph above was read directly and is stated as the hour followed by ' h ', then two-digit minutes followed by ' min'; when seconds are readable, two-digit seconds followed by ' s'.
8 h 02 min 34 s
